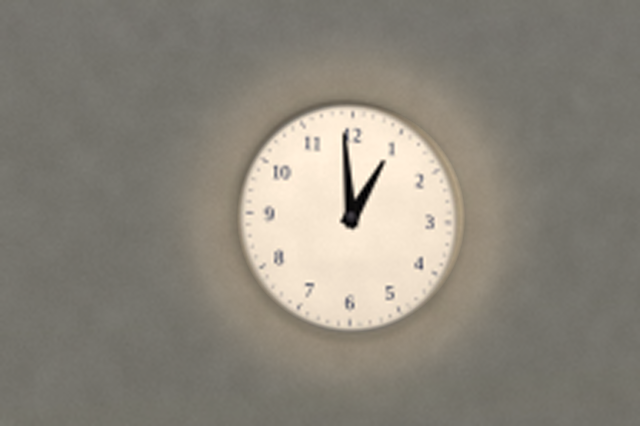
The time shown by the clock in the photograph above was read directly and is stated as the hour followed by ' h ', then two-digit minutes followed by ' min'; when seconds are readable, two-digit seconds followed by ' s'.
12 h 59 min
